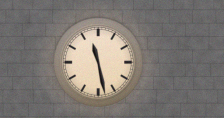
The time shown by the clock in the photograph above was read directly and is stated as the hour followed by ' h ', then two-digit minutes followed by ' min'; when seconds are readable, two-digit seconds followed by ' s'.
11 h 28 min
